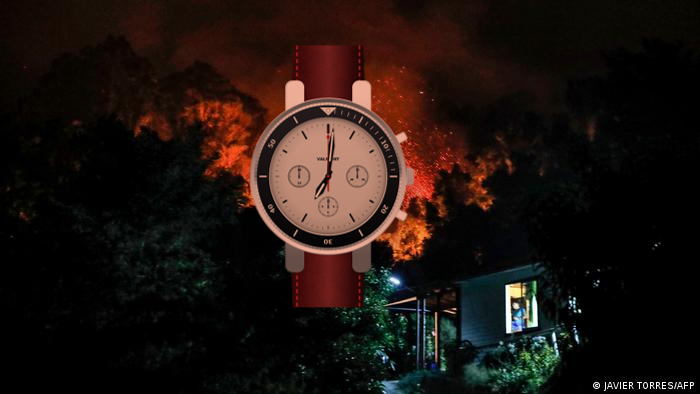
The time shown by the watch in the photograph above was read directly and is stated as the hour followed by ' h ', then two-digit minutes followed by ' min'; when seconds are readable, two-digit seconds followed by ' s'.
7 h 01 min
